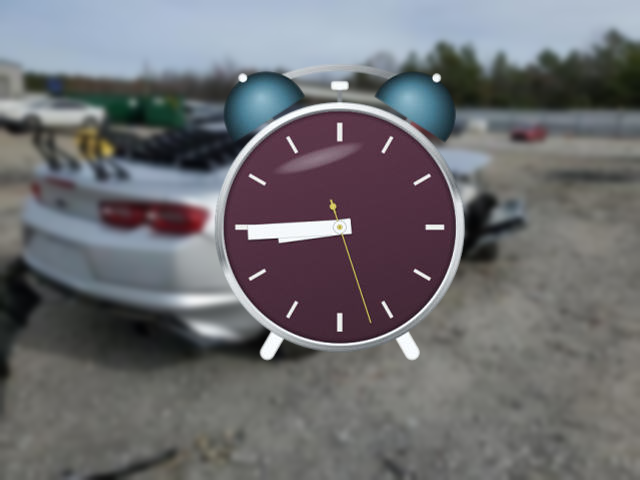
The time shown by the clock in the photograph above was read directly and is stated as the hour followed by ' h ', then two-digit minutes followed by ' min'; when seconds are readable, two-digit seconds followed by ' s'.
8 h 44 min 27 s
